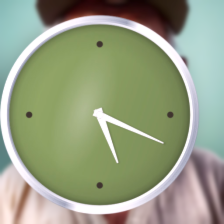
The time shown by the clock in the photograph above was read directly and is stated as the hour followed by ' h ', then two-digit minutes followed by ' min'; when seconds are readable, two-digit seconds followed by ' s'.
5 h 19 min
